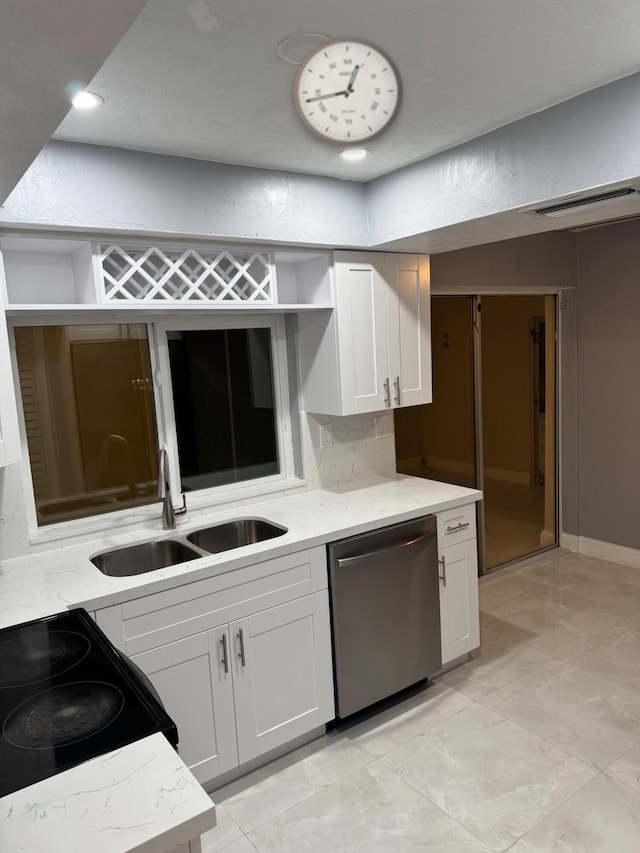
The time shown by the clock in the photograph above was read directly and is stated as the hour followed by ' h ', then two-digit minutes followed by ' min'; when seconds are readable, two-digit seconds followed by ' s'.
12 h 43 min
